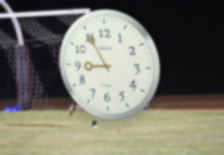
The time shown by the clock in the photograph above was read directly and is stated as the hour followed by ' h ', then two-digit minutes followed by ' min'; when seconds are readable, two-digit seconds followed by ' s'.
8 h 55 min
